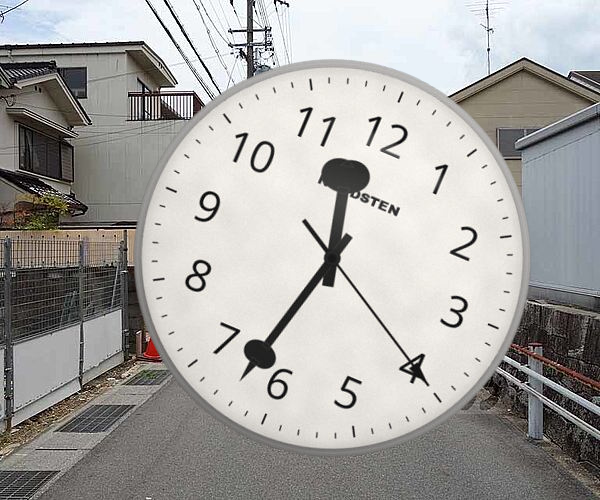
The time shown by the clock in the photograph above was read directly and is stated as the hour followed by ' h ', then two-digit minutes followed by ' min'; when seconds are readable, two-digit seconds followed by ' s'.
11 h 32 min 20 s
